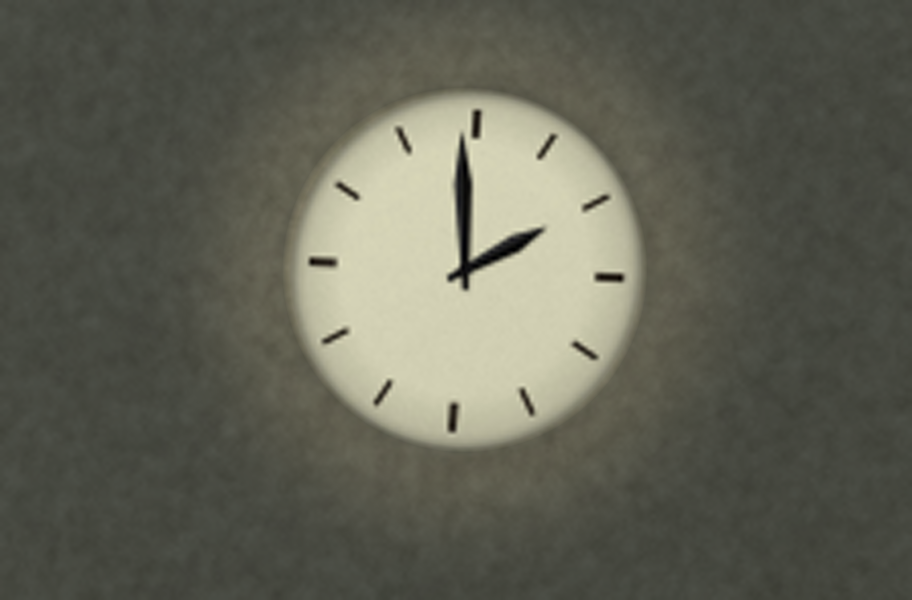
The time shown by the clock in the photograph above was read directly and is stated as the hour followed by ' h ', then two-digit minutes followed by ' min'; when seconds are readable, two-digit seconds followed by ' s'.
1 h 59 min
